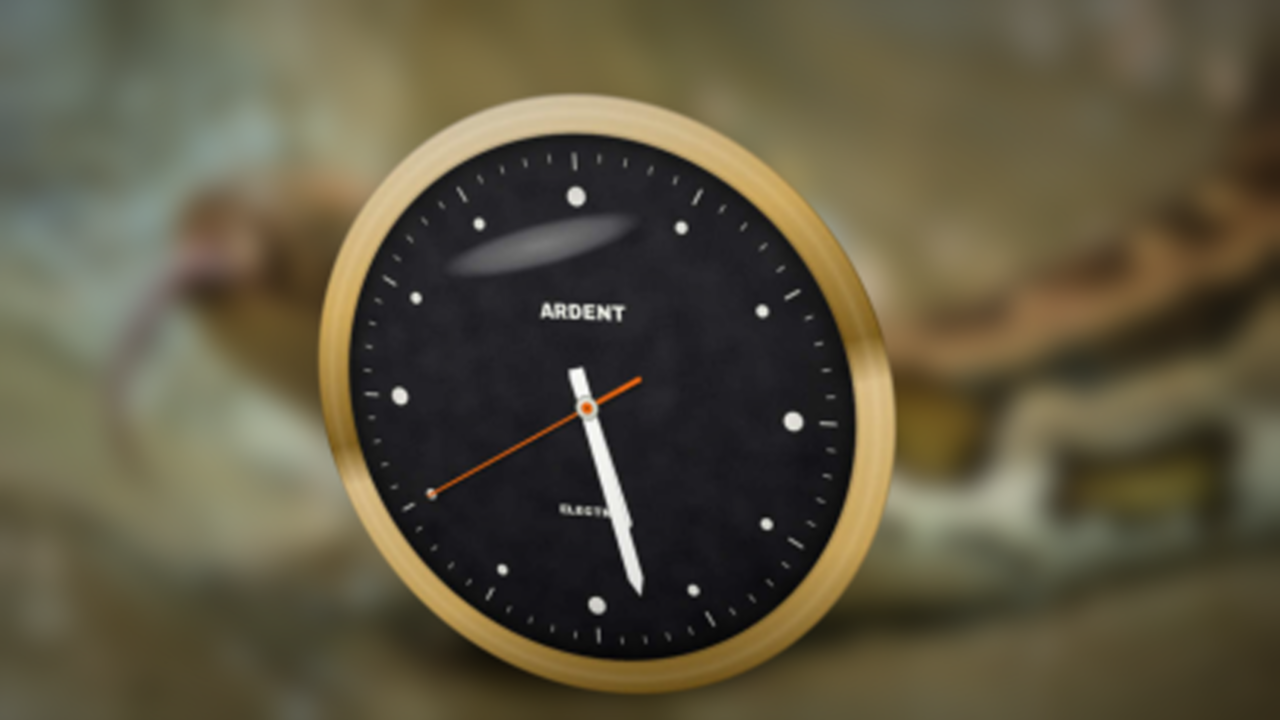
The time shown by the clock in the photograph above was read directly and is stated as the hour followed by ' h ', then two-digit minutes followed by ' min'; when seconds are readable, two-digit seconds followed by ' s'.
5 h 27 min 40 s
